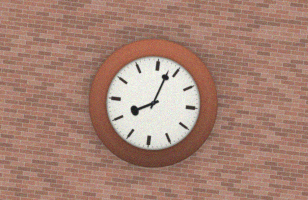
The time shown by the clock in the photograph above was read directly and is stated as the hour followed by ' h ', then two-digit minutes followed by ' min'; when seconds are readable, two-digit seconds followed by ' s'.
8 h 03 min
